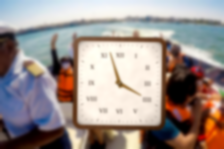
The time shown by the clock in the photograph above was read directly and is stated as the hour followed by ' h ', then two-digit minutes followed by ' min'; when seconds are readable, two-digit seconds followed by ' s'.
3 h 57 min
